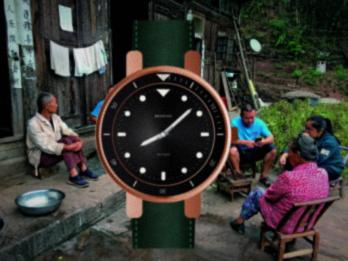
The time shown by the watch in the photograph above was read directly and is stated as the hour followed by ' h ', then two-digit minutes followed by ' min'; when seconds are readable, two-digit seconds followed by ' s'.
8 h 08 min
